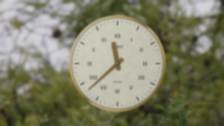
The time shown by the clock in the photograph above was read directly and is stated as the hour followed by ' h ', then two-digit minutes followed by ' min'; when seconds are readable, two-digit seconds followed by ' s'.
11 h 38 min
